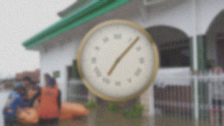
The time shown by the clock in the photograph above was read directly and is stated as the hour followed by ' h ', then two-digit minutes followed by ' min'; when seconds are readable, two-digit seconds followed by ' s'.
7 h 07 min
